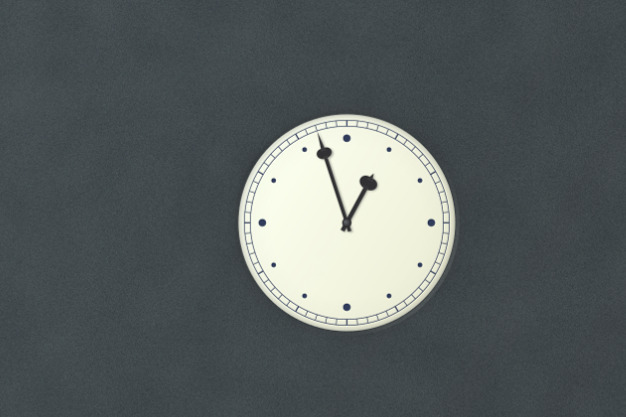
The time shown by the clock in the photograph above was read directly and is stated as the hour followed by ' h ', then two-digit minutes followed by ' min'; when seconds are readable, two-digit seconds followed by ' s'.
12 h 57 min
